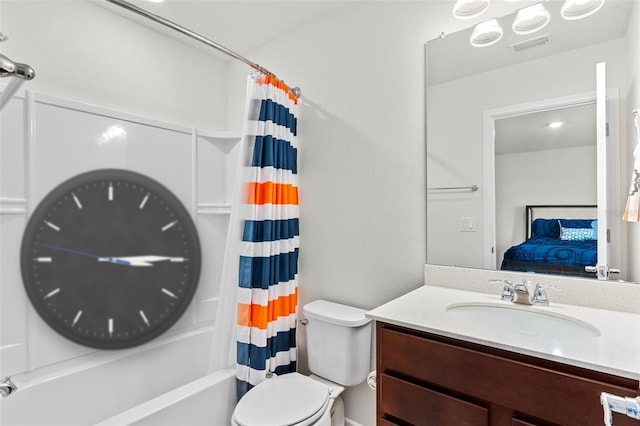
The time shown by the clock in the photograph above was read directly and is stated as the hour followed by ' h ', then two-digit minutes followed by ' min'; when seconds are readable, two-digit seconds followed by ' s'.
3 h 14 min 47 s
